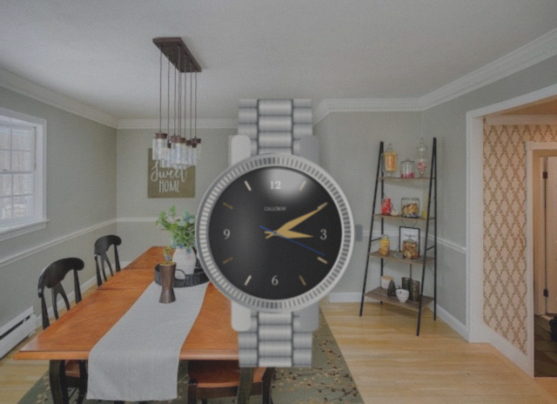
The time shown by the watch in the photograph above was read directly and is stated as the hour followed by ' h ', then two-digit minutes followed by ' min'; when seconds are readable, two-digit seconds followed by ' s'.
3 h 10 min 19 s
